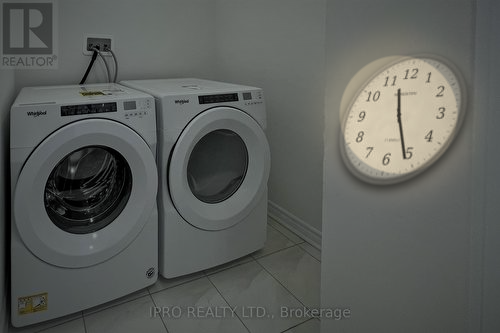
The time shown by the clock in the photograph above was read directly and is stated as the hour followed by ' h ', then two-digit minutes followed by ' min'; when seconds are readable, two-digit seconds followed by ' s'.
11 h 26 min
